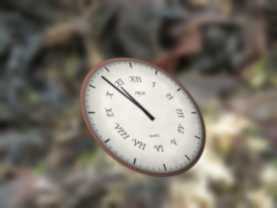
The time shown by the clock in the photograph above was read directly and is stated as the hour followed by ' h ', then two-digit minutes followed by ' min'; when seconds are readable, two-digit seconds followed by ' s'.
10 h 53 min
